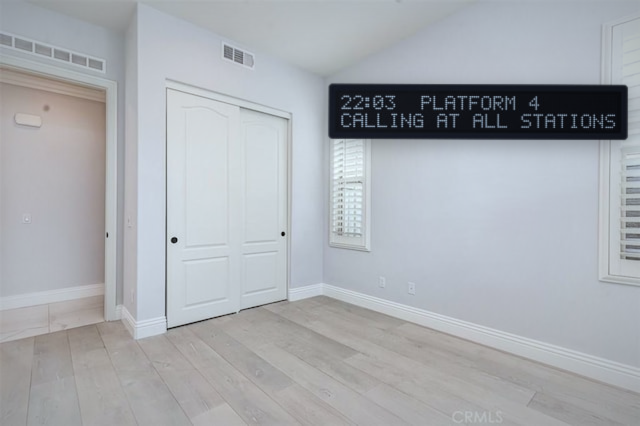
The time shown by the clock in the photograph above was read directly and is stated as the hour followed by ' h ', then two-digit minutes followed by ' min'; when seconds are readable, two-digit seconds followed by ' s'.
22 h 03 min
